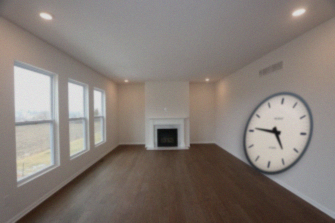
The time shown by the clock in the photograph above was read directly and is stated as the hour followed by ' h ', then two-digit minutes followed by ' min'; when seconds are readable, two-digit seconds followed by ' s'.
4 h 46 min
